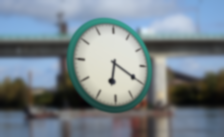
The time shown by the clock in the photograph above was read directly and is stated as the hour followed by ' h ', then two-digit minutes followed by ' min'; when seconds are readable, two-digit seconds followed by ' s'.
6 h 20 min
